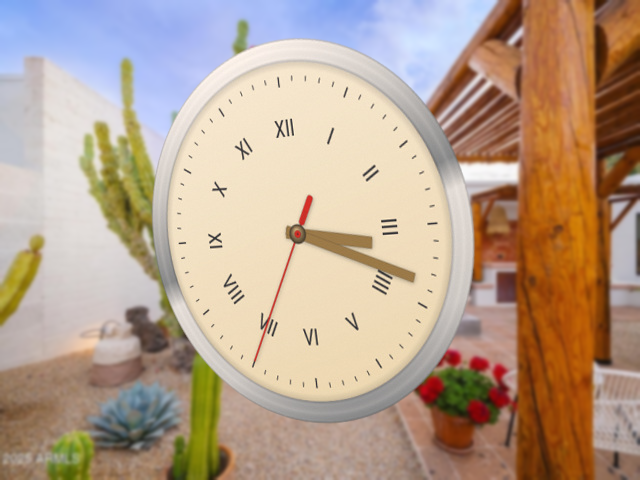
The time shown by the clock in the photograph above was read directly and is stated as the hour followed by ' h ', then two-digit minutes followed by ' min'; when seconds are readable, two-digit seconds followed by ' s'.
3 h 18 min 35 s
